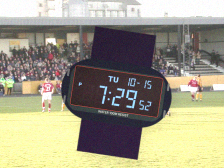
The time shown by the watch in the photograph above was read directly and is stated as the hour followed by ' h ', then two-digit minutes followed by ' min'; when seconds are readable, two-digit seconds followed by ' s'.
7 h 29 min 52 s
